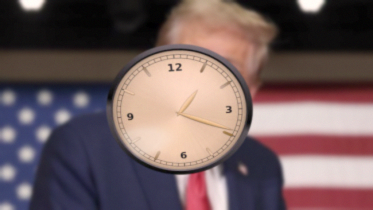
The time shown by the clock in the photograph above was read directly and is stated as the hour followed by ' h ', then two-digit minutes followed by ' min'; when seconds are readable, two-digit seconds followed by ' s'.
1 h 19 min
